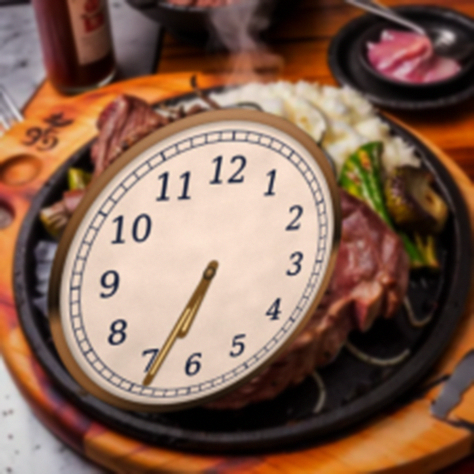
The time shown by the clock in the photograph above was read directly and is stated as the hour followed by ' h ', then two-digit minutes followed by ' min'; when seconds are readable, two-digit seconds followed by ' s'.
6 h 34 min
